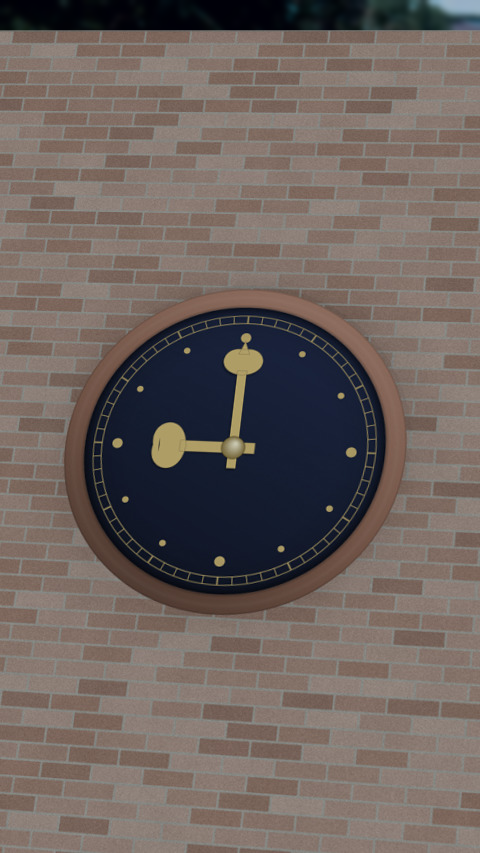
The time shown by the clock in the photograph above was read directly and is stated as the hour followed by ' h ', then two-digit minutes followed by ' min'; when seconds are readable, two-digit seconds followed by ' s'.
9 h 00 min
